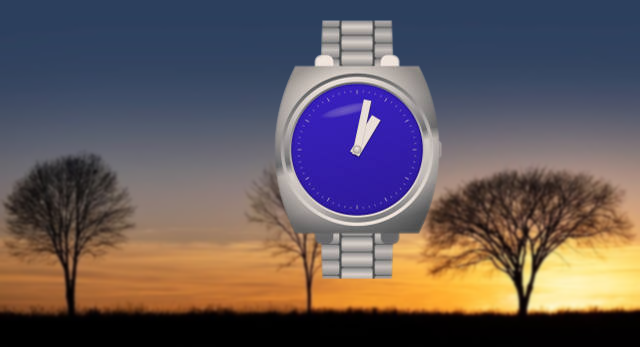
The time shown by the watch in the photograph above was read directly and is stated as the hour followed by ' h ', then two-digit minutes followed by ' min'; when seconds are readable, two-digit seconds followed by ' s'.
1 h 02 min
